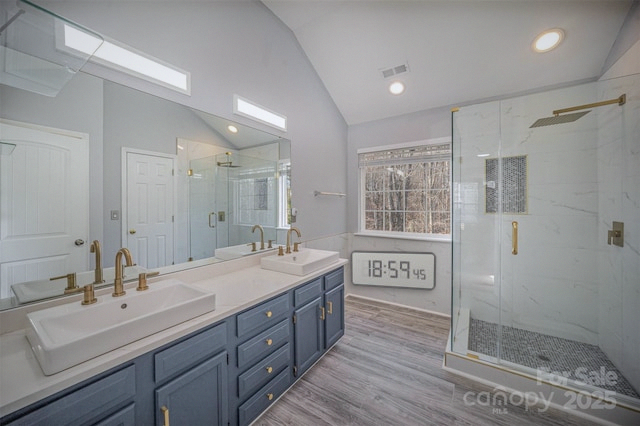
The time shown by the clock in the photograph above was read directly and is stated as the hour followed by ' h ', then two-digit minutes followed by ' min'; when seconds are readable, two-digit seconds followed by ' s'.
18 h 59 min 45 s
